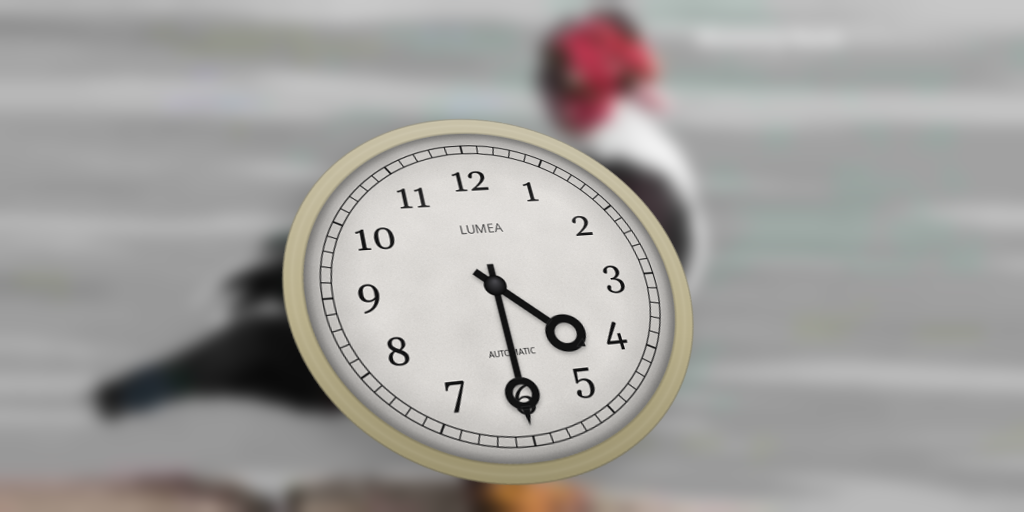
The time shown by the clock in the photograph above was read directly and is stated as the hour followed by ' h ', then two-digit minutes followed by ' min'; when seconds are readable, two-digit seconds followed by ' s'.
4 h 30 min
